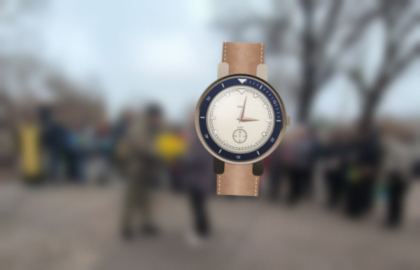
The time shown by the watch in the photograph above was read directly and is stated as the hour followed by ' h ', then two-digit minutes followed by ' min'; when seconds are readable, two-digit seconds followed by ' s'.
3 h 02 min
